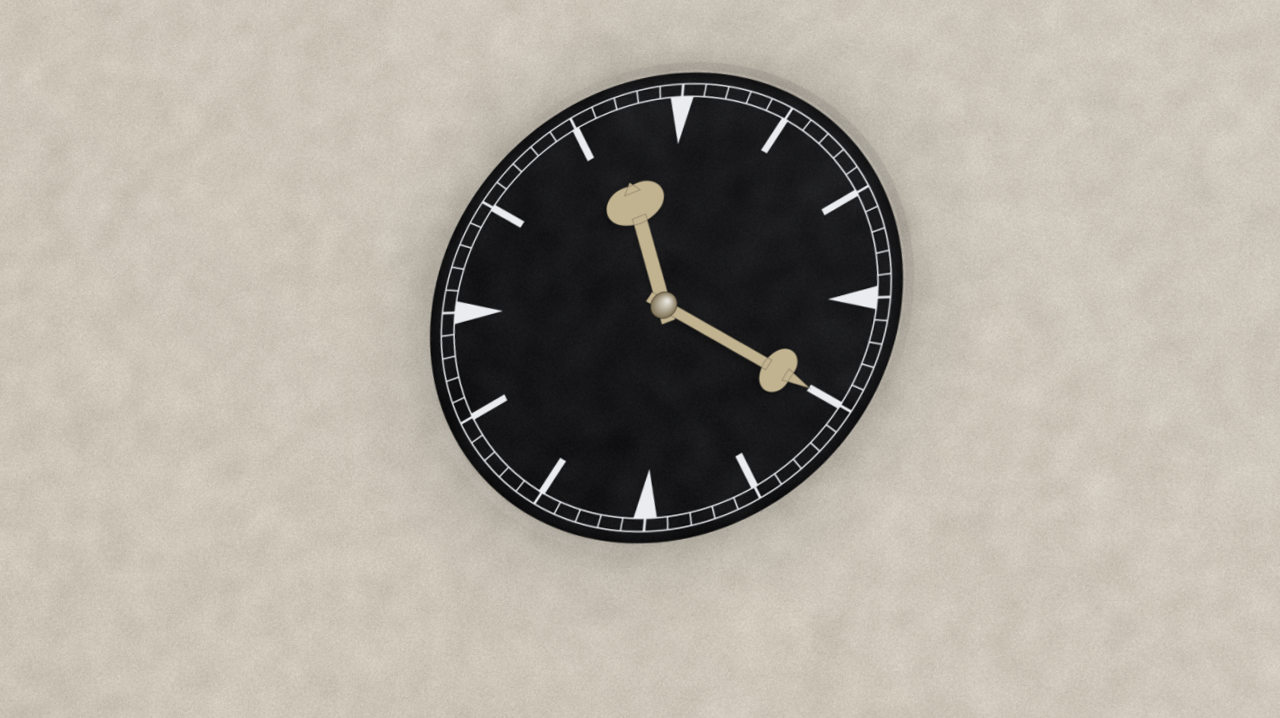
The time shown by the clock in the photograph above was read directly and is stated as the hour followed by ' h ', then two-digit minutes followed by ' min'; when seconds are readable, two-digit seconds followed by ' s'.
11 h 20 min
